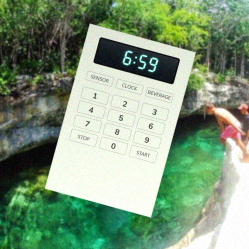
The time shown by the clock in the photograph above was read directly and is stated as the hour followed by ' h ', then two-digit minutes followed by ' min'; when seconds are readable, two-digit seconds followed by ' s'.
6 h 59 min
